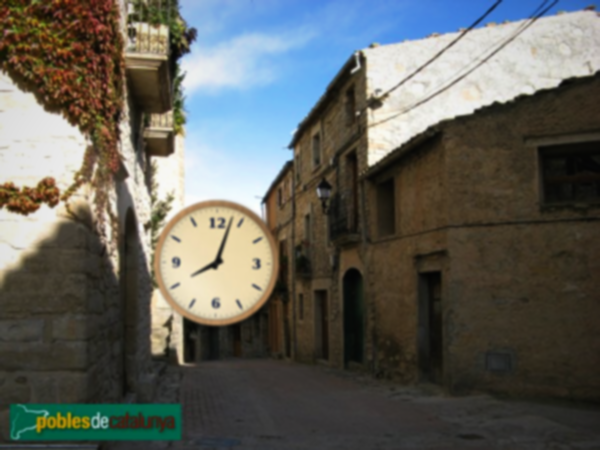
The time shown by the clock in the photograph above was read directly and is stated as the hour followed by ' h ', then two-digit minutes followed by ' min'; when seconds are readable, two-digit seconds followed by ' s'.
8 h 03 min
